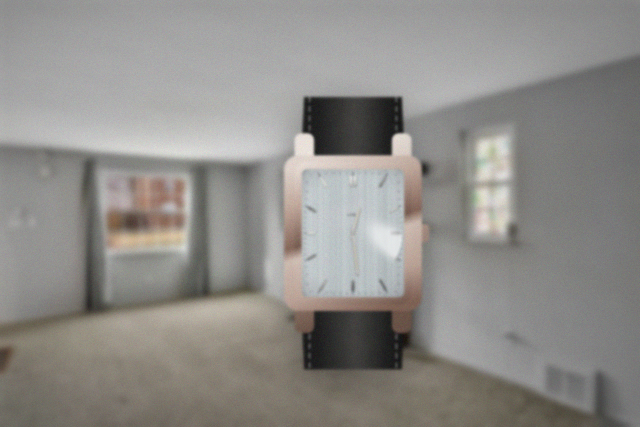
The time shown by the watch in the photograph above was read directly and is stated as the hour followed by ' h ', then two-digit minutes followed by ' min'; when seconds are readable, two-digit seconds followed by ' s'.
12 h 29 min
